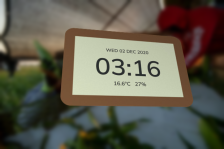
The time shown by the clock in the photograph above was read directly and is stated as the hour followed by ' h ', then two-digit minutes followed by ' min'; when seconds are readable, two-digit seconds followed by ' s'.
3 h 16 min
